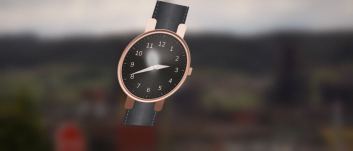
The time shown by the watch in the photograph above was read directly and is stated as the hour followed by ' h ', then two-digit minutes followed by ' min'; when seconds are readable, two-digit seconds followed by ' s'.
2 h 41 min
